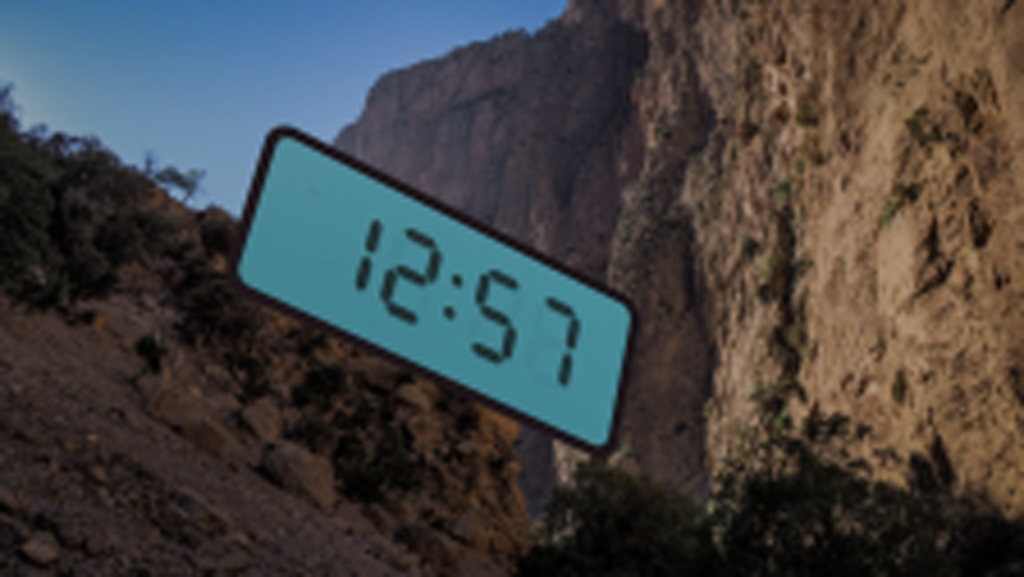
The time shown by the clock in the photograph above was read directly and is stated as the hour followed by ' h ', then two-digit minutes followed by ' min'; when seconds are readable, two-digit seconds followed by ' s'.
12 h 57 min
